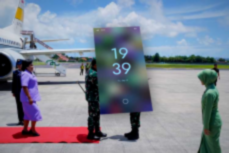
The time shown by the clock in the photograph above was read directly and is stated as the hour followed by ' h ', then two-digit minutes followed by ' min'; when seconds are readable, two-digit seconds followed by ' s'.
19 h 39 min
